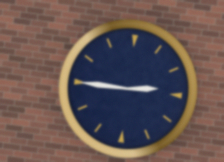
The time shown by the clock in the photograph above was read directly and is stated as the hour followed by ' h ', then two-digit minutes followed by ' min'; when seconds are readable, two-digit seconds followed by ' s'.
2 h 45 min
